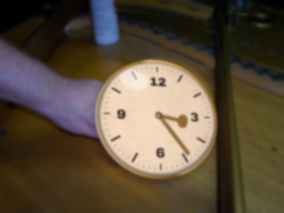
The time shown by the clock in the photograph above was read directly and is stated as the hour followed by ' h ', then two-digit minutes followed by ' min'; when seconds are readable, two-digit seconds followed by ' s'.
3 h 24 min
